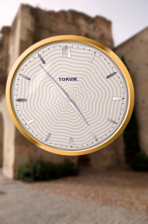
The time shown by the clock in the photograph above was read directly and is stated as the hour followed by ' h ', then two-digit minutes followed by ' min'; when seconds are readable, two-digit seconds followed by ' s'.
4 h 54 min
